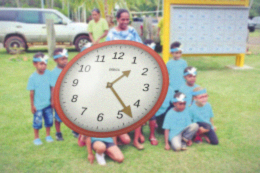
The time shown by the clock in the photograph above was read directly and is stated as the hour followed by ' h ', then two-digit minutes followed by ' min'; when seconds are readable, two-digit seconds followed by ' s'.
1 h 23 min
